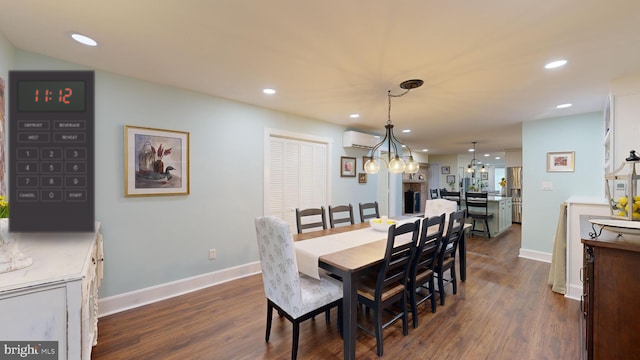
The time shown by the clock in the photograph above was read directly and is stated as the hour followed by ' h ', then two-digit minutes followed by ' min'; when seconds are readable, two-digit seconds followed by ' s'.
11 h 12 min
